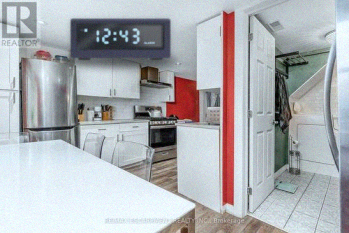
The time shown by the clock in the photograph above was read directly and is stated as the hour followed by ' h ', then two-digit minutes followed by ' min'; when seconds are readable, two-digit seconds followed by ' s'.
12 h 43 min
